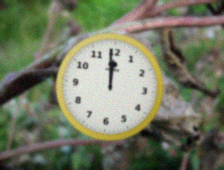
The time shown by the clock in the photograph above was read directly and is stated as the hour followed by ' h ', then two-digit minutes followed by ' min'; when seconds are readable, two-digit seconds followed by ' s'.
11 h 59 min
